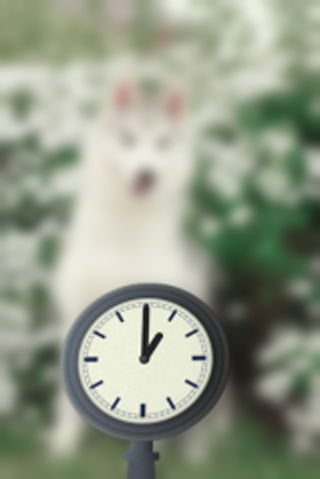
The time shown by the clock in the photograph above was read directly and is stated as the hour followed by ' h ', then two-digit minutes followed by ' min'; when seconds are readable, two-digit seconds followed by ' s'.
1 h 00 min
